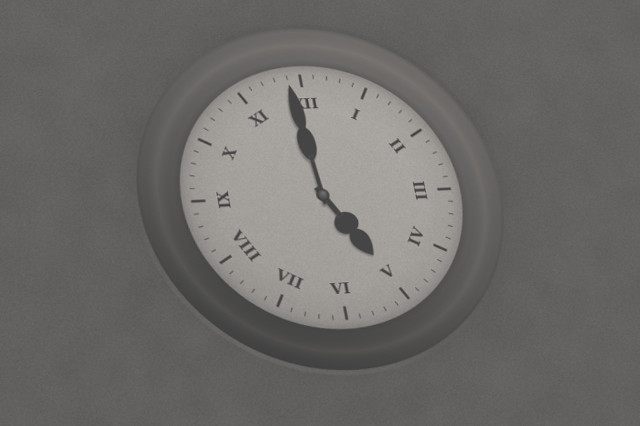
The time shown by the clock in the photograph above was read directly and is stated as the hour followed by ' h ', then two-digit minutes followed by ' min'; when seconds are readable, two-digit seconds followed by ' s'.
4 h 59 min
